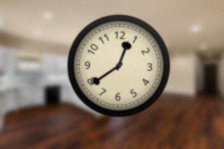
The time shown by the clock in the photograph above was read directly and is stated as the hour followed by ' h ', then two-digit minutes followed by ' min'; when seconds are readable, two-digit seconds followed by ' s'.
12 h 39 min
